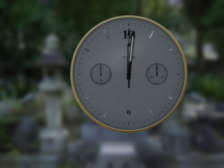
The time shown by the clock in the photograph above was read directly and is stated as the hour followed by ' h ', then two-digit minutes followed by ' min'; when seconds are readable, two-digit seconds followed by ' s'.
12 h 01 min
